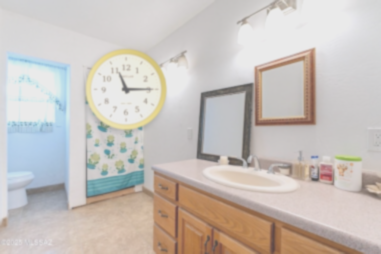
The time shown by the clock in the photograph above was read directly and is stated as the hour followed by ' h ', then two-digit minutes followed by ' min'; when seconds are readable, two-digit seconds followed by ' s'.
11 h 15 min
